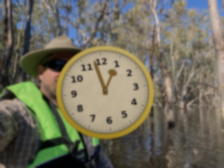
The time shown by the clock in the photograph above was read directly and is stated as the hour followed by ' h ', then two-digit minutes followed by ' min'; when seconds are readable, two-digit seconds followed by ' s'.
12 h 58 min
